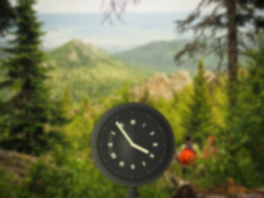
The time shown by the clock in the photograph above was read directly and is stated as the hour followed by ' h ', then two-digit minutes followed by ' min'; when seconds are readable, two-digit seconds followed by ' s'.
3 h 54 min
